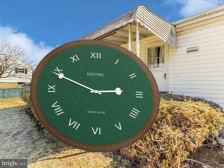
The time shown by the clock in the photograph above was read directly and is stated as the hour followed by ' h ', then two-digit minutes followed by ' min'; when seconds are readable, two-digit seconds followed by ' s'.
2 h 49 min
